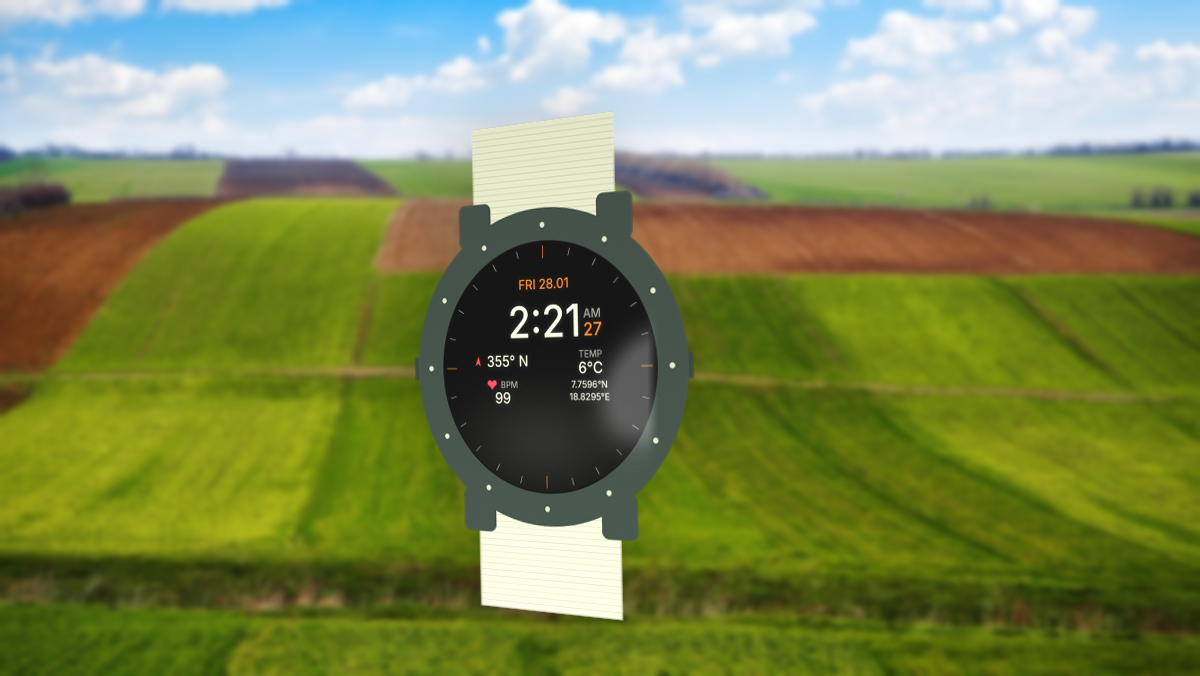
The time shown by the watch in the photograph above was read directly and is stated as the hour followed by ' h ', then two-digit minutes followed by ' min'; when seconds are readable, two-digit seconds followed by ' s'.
2 h 21 min 27 s
